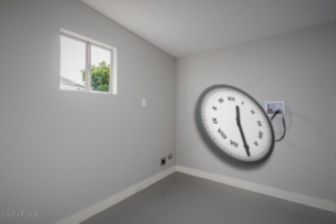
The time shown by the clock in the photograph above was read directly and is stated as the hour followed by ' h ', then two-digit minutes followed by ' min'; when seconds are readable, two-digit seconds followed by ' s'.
12 h 30 min
